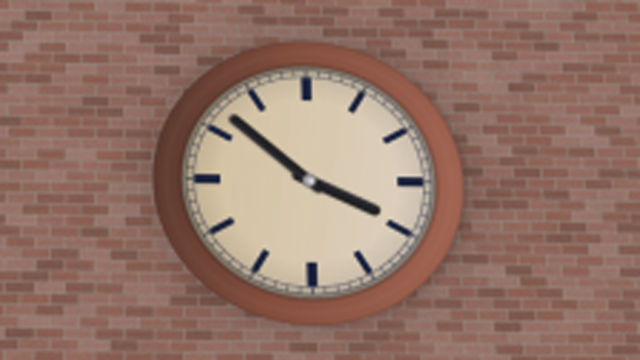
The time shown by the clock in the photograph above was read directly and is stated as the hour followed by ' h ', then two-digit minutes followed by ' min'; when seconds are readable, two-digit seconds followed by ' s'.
3 h 52 min
